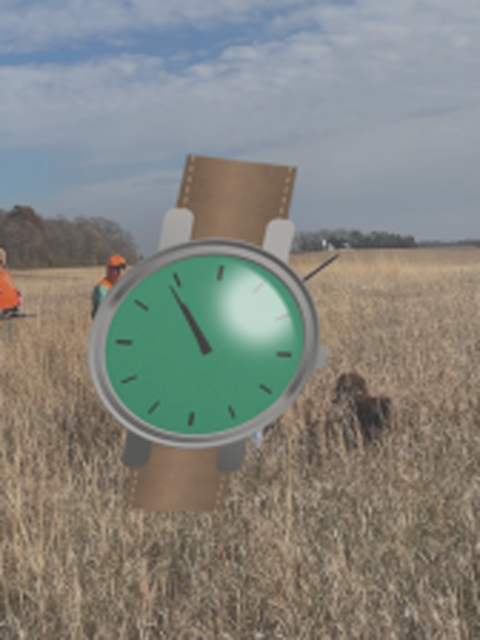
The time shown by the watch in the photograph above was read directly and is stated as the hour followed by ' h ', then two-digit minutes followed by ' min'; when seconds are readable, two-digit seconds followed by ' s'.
10 h 54 min
